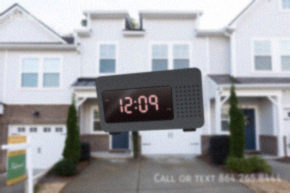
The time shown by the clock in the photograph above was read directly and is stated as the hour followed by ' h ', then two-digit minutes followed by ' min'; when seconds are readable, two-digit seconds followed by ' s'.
12 h 09 min
